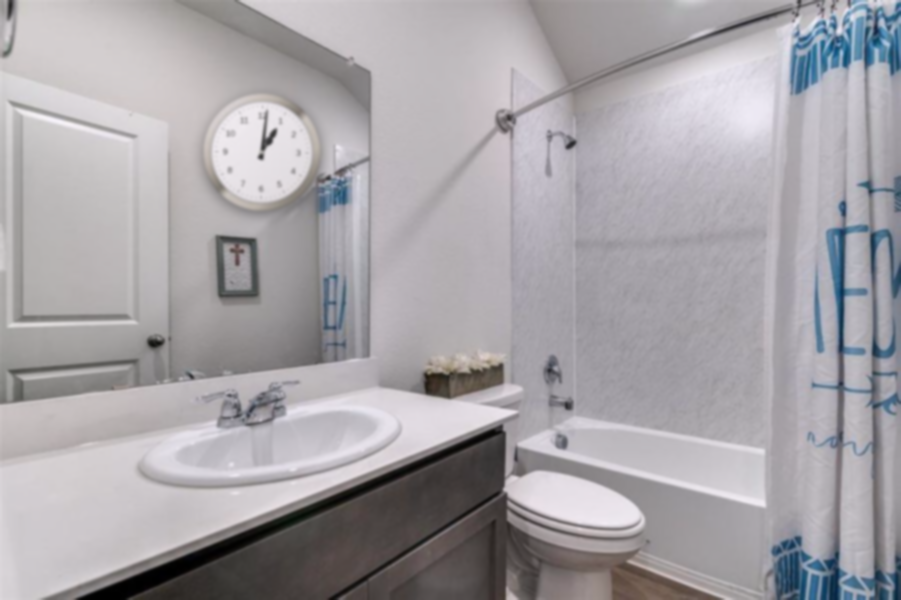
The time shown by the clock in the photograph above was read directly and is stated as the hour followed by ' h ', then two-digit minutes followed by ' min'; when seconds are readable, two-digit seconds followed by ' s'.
1 h 01 min
